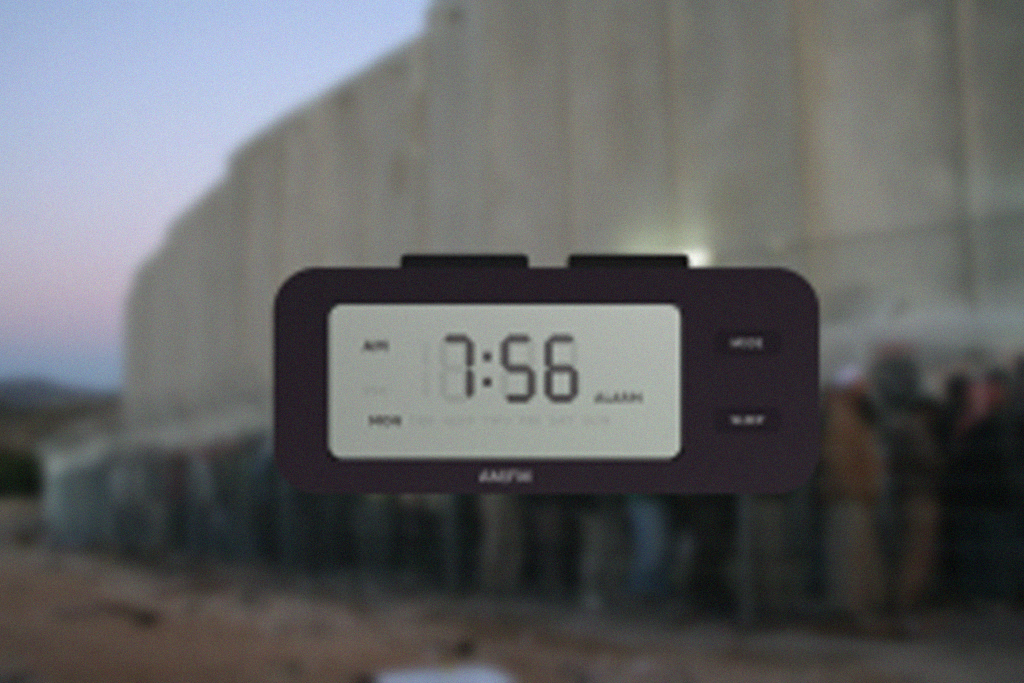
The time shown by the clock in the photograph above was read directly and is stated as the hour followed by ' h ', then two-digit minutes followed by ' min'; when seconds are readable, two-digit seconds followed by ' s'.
7 h 56 min
